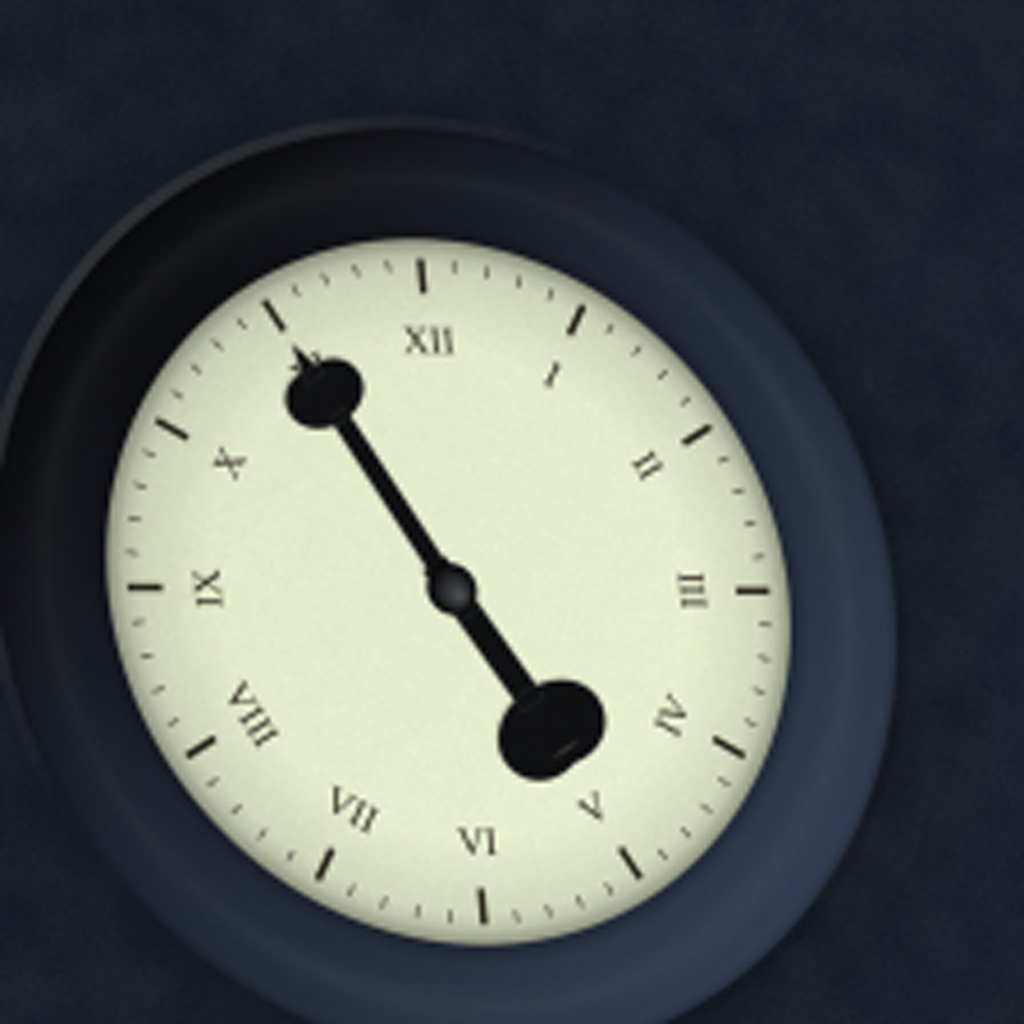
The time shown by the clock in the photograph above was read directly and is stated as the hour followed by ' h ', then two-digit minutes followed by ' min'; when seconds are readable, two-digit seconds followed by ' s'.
4 h 55 min
